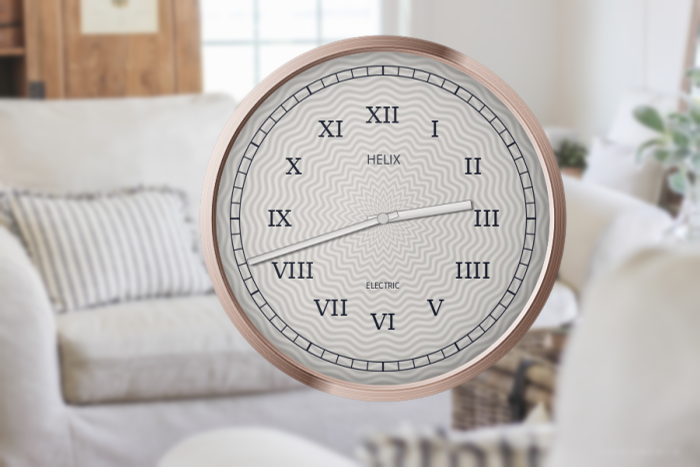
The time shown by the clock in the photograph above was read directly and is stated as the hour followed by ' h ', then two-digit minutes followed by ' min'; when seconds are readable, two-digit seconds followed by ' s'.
2 h 42 min
